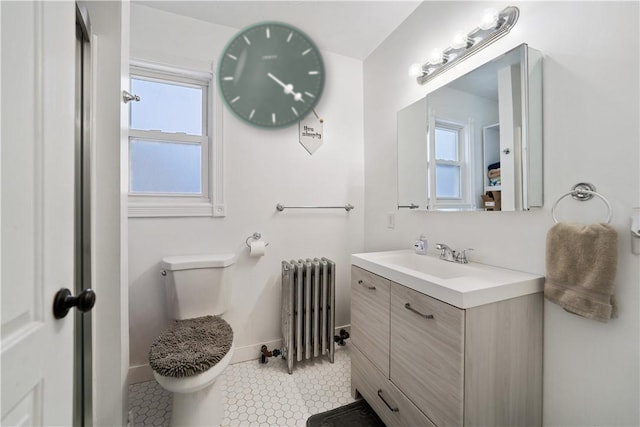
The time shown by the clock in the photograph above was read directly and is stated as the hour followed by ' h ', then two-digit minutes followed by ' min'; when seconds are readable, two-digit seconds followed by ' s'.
4 h 22 min
